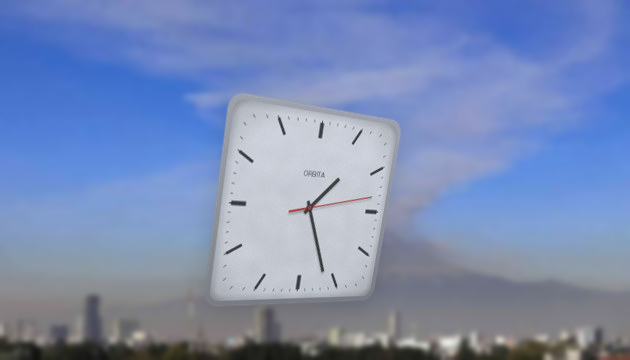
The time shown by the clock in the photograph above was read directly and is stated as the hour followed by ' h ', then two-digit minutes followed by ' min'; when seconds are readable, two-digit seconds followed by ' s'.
1 h 26 min 13 s
